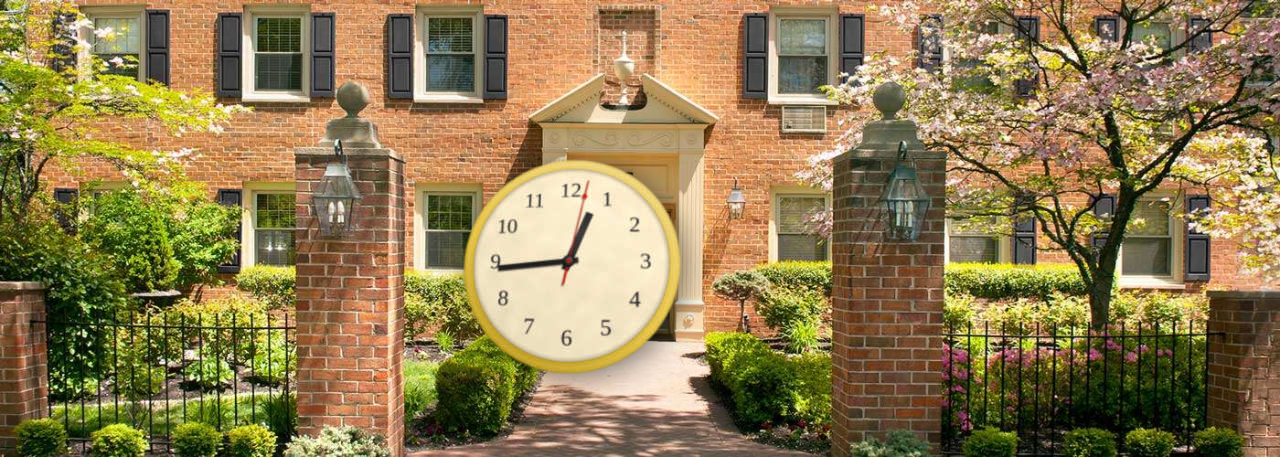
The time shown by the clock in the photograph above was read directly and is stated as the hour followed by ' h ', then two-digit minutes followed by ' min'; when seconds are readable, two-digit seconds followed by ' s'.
12 h 44 min 02 s
